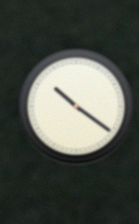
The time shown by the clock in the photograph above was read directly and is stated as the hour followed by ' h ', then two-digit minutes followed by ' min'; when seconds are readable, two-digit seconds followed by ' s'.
10 h 21 min
